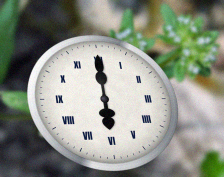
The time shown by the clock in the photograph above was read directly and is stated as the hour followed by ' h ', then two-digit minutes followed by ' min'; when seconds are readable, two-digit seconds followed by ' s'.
6 h 00 min
